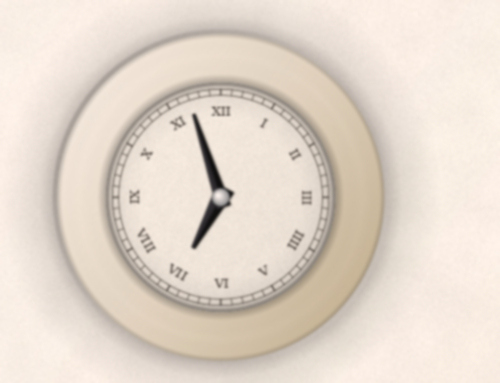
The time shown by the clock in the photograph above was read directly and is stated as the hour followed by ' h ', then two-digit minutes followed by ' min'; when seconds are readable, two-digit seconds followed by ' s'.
6 h 57 min
